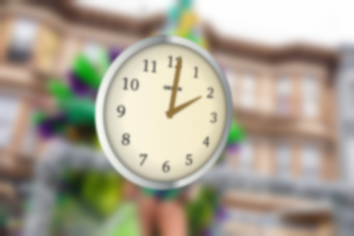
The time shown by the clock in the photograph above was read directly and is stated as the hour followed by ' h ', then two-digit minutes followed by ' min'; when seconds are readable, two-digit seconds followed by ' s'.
2 h 01 min
